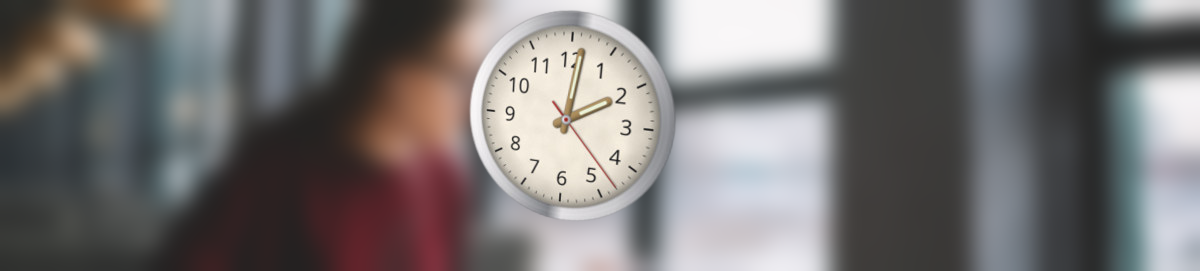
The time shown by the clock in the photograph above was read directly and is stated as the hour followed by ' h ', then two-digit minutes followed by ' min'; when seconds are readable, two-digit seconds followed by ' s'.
2 h 01 min 23 s
